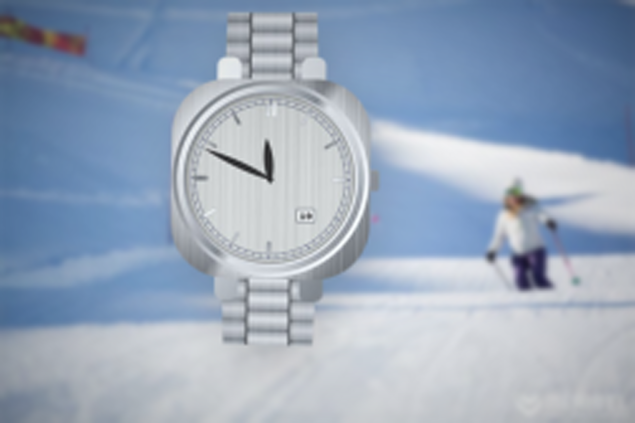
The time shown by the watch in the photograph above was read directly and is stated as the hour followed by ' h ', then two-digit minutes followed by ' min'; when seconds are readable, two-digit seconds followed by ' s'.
11 h 49 min
